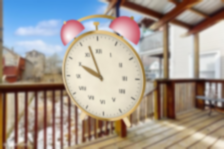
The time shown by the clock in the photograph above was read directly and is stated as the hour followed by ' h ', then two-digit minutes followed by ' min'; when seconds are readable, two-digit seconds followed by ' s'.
9 h 57 min
